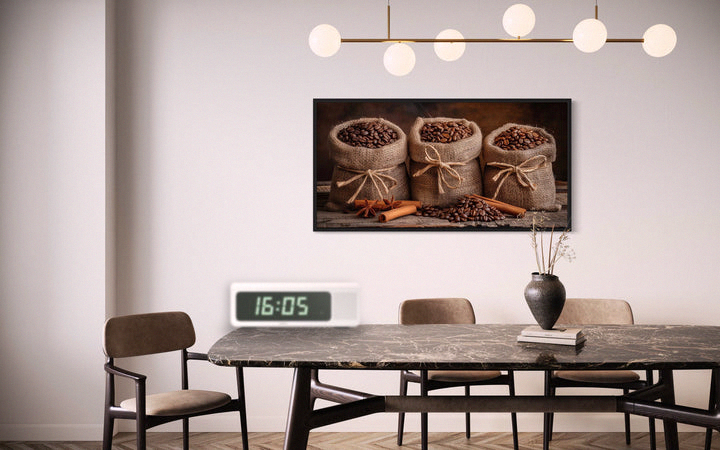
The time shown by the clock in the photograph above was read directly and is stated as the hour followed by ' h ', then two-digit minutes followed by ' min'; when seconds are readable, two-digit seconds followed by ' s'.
16 h 05 min
